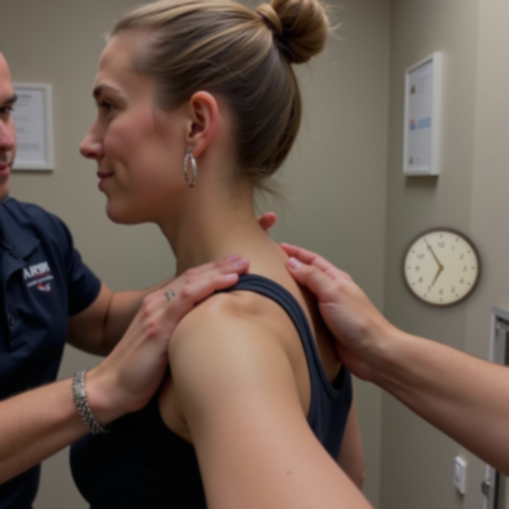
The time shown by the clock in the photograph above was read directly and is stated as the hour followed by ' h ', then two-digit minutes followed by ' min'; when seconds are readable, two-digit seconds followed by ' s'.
6 h 55 min
